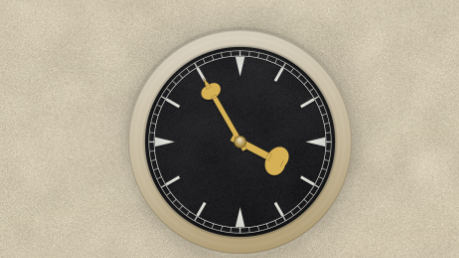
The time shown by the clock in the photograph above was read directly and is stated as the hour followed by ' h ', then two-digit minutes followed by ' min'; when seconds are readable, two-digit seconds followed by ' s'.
3 h 55 min
